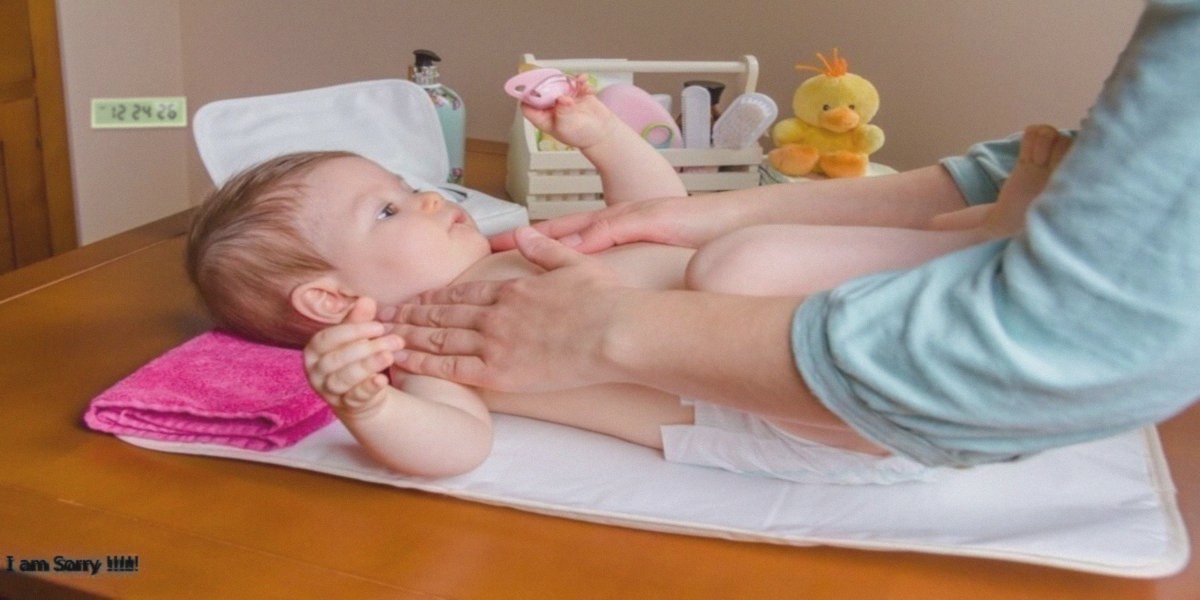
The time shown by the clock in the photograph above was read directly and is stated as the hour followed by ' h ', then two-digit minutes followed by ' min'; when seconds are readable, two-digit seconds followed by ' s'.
12 h 24 min 26 s
